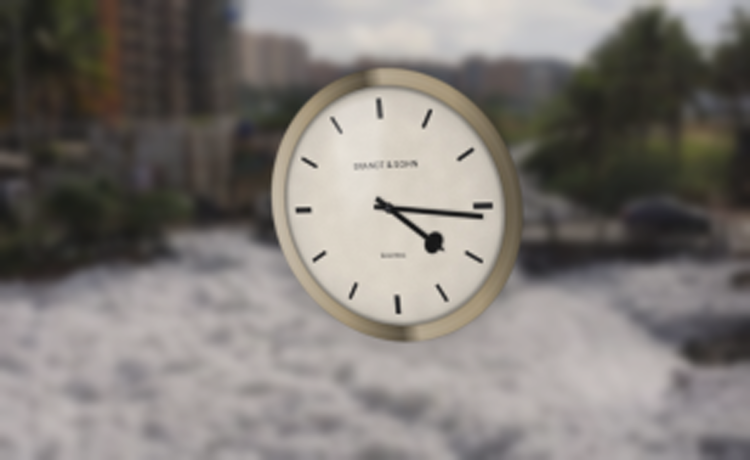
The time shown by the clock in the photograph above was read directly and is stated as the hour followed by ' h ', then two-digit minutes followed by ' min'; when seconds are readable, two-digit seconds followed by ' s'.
4 h 16 min
